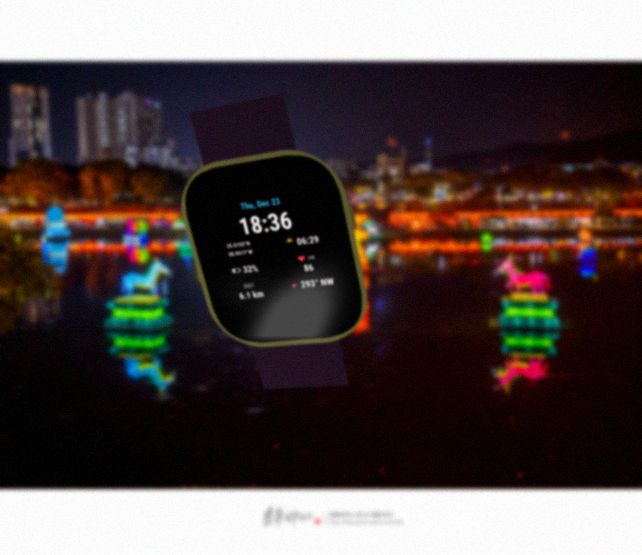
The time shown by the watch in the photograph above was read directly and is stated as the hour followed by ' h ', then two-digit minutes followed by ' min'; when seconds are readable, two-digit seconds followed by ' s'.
18 h 36 min
